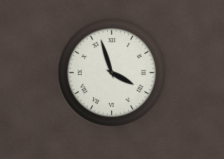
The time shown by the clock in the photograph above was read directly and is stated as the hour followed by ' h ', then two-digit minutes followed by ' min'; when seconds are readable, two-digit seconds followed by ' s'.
3 h 57 min
